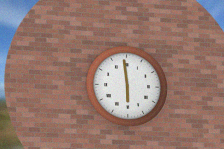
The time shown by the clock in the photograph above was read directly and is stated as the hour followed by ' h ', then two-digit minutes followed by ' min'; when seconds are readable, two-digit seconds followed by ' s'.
5 h 59 min
